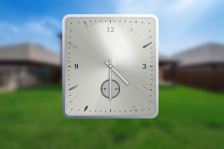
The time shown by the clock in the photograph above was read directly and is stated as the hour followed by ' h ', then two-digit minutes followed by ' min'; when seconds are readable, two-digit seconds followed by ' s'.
4 h 30 min
